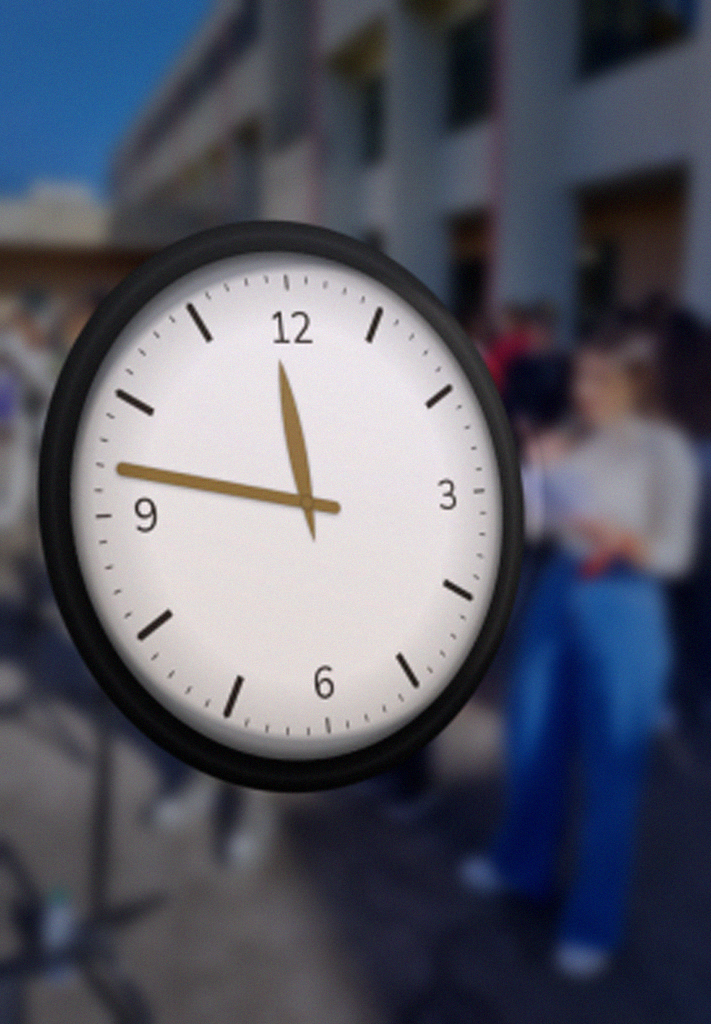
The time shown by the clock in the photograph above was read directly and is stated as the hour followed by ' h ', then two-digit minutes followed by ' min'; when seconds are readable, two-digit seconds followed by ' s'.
11 h 47 min
